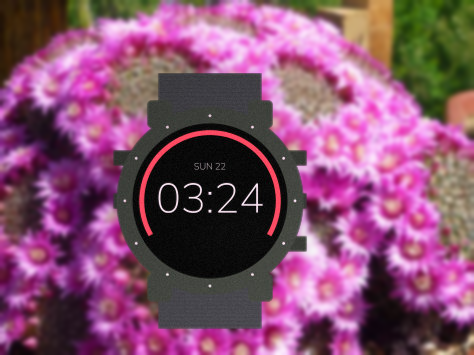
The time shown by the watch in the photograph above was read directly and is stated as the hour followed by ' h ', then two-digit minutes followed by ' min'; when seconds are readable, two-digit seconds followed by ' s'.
3 h 24 min
